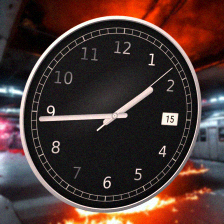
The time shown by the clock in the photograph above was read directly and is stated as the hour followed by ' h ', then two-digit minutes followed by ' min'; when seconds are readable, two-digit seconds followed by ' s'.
1 h 44 min 08 s
